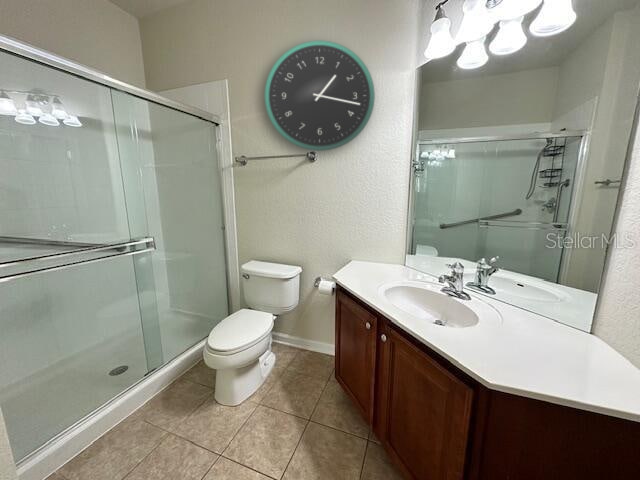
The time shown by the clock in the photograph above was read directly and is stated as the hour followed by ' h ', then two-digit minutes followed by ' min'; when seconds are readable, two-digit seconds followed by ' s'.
1 h 17 min
